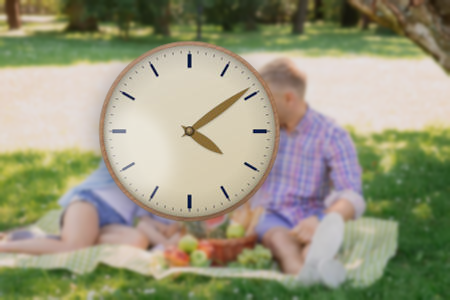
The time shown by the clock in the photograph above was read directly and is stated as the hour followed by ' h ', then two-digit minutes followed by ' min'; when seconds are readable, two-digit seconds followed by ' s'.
4 h 09 min
